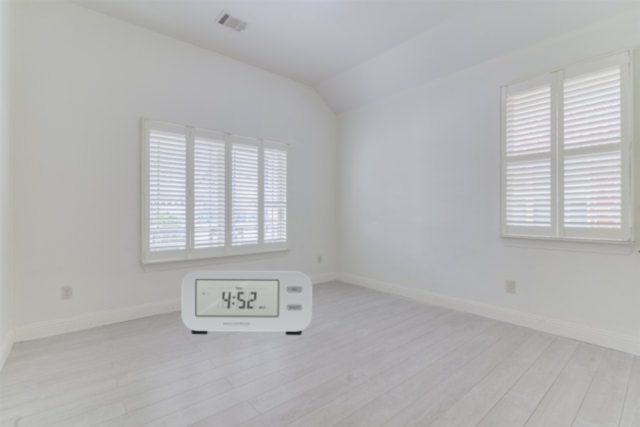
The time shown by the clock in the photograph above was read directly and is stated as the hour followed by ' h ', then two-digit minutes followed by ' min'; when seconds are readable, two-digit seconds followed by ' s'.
4 h 52 min
